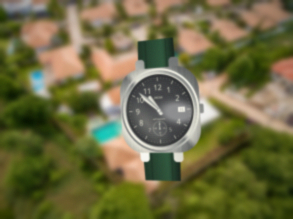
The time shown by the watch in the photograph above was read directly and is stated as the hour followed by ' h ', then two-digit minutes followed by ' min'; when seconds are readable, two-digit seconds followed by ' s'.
10 h 52 min
